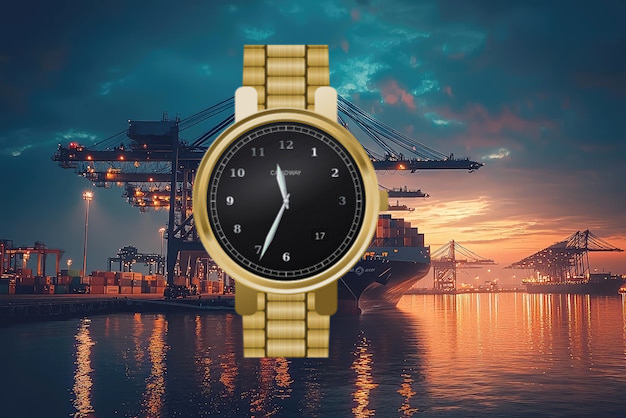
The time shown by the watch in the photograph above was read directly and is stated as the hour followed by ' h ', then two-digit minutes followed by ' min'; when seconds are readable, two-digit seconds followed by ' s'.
11 h 34 min
